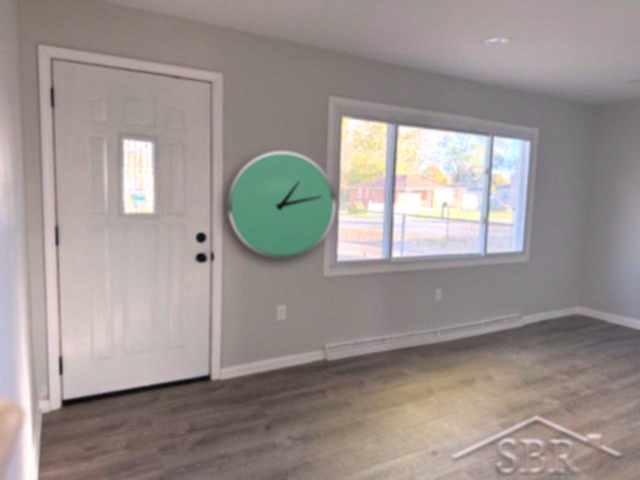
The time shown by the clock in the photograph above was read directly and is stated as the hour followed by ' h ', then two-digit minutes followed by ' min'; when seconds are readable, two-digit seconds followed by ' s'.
1 h 13 min
